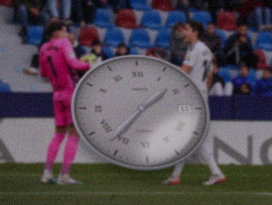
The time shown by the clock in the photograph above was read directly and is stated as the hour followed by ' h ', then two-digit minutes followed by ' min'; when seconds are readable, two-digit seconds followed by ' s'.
1 h 37 min
